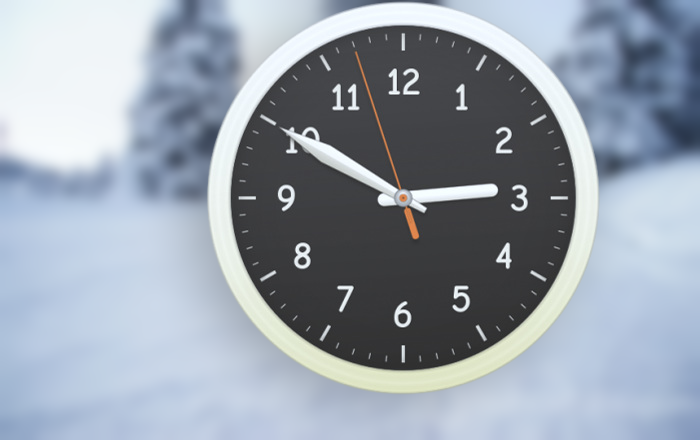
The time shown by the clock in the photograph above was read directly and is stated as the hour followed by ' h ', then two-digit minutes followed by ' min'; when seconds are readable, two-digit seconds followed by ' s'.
2 h 49 min 57 s
